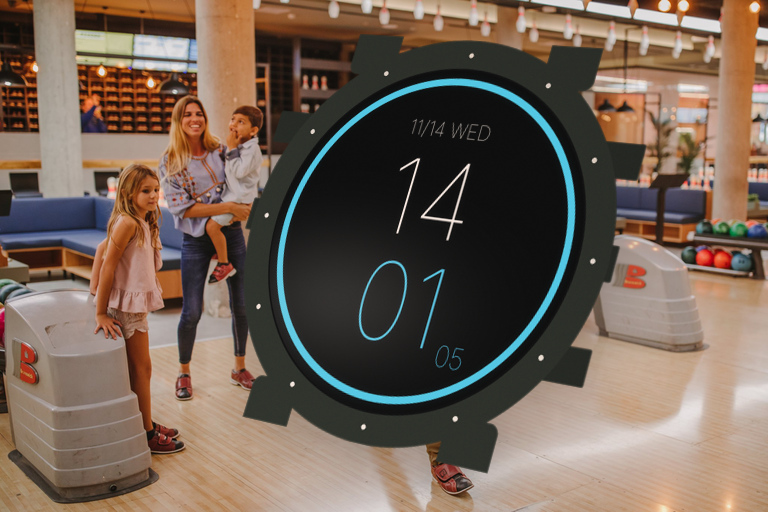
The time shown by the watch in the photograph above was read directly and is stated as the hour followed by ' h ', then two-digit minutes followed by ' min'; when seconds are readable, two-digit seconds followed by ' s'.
14 h 01 min 05 s
